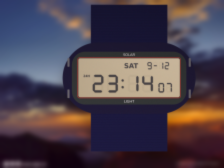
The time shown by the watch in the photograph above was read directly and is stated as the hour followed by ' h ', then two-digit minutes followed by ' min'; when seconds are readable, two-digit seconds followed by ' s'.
23 h 14 min 07 s
